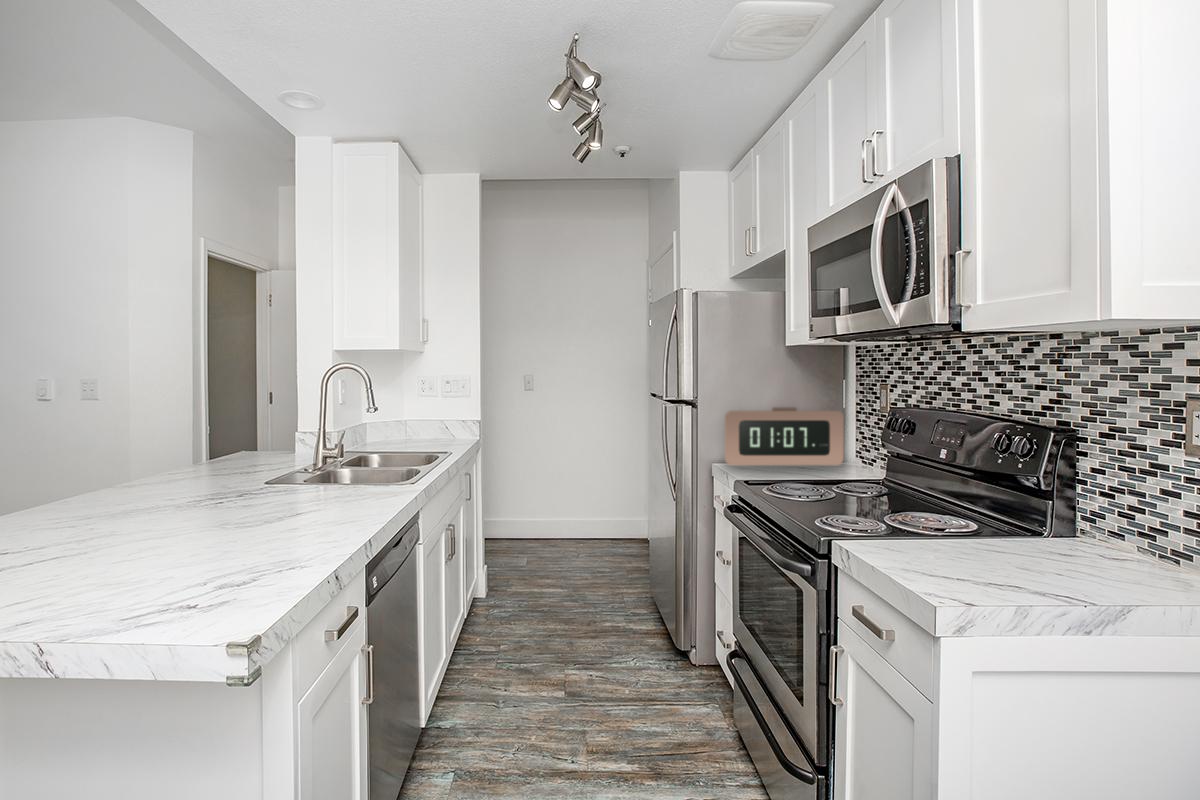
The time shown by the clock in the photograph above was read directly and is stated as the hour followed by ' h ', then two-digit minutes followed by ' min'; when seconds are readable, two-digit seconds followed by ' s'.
1 h 07 min
